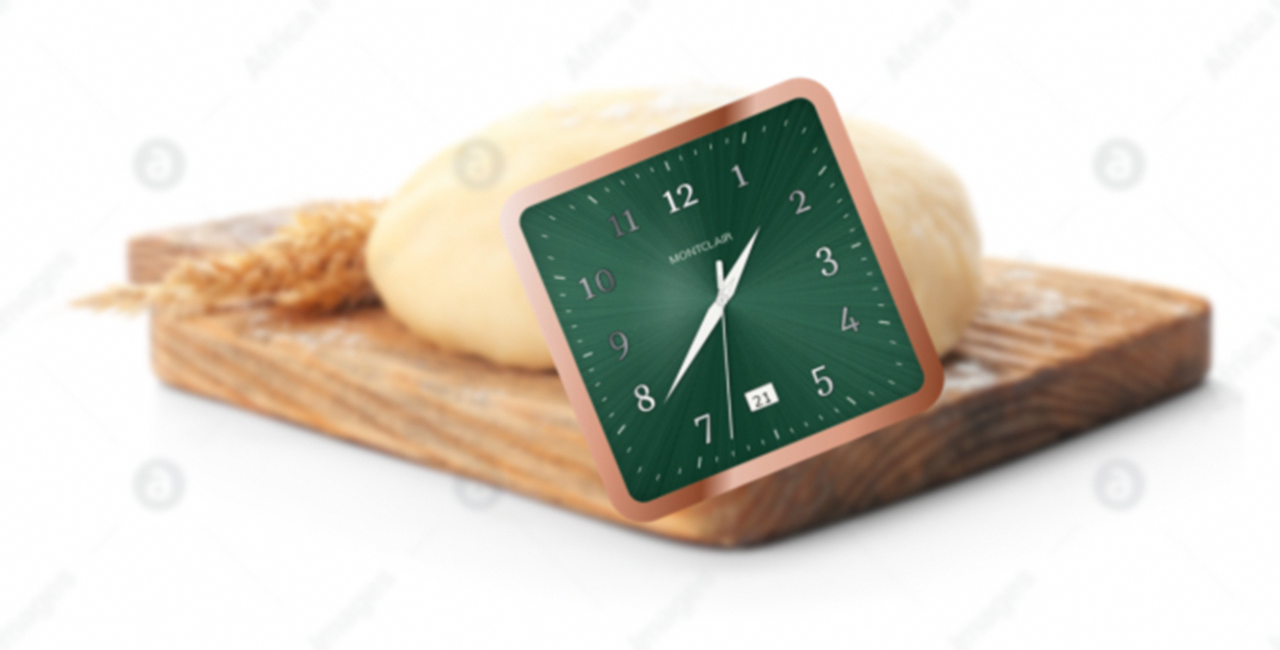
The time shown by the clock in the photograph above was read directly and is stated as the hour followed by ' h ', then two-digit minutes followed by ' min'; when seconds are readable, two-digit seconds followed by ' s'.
1 h 38 min 33 s
